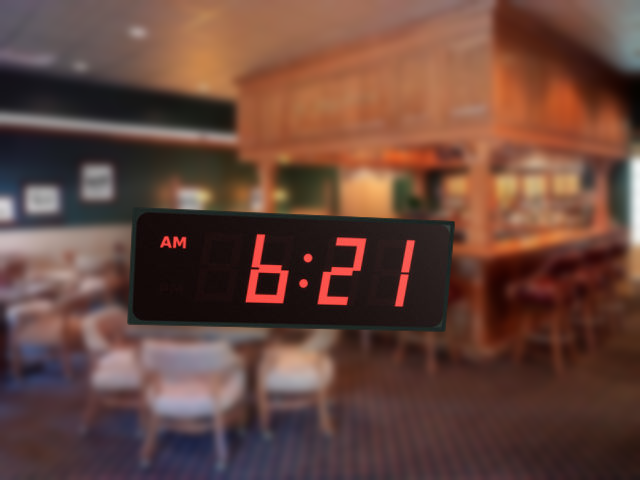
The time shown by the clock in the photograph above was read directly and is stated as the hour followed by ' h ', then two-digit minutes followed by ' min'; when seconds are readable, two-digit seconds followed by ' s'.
6 h 21 min
